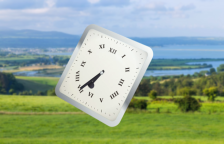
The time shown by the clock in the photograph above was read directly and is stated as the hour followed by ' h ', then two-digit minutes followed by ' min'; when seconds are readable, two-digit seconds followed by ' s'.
6 h 35 min
